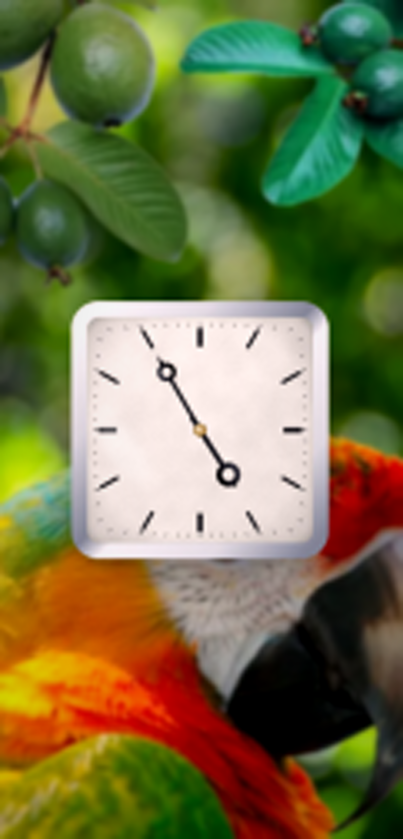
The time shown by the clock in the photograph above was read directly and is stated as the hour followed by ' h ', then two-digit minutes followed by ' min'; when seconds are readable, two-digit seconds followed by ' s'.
4 h 55 min
